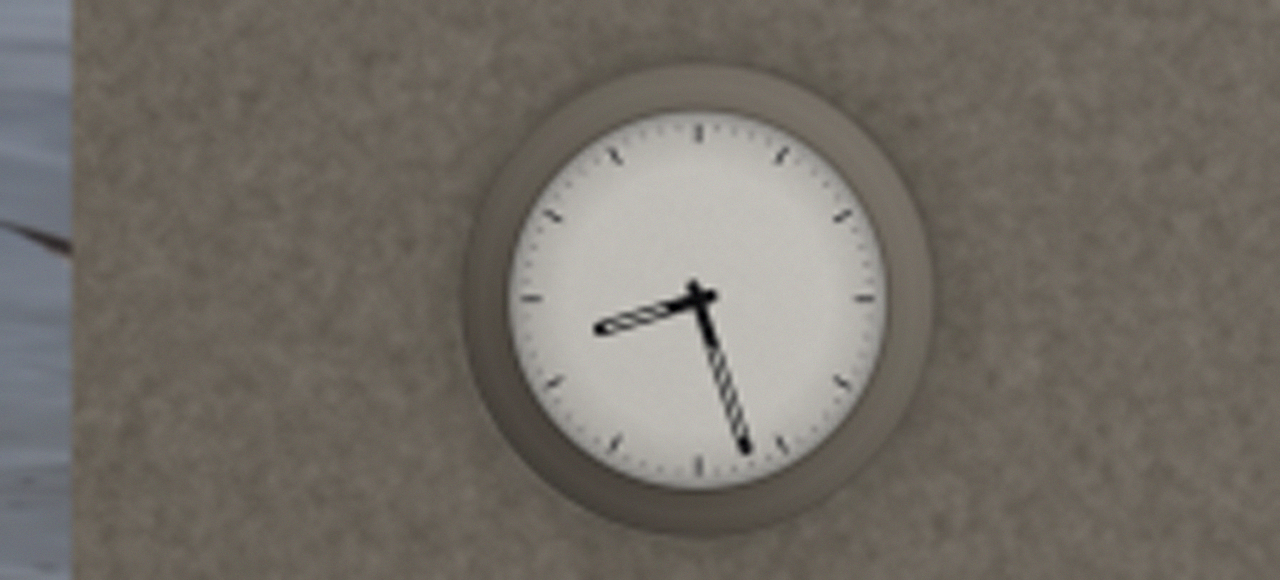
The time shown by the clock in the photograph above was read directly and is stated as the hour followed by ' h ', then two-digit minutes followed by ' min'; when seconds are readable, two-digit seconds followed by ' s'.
8 h 27 min
